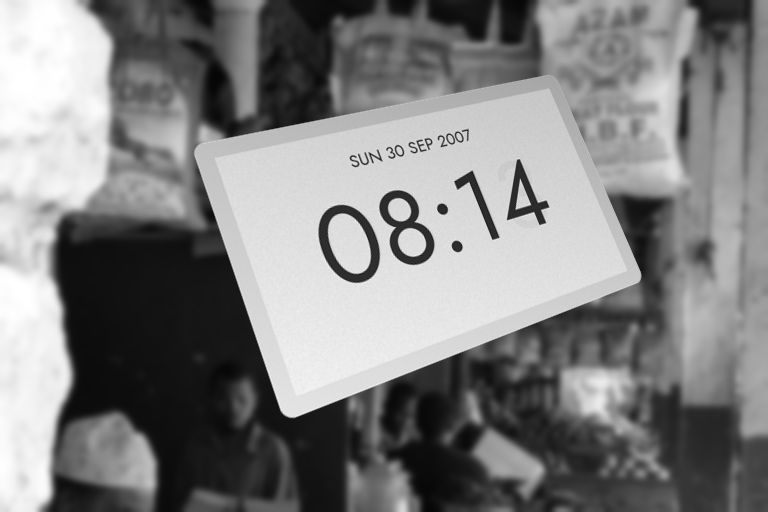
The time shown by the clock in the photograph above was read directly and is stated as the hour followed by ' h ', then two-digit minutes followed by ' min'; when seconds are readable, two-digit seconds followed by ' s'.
8 h 14 min
